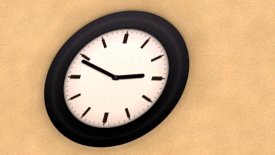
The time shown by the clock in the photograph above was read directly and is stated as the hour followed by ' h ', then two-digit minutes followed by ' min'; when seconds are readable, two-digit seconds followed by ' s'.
2 h 49 min
